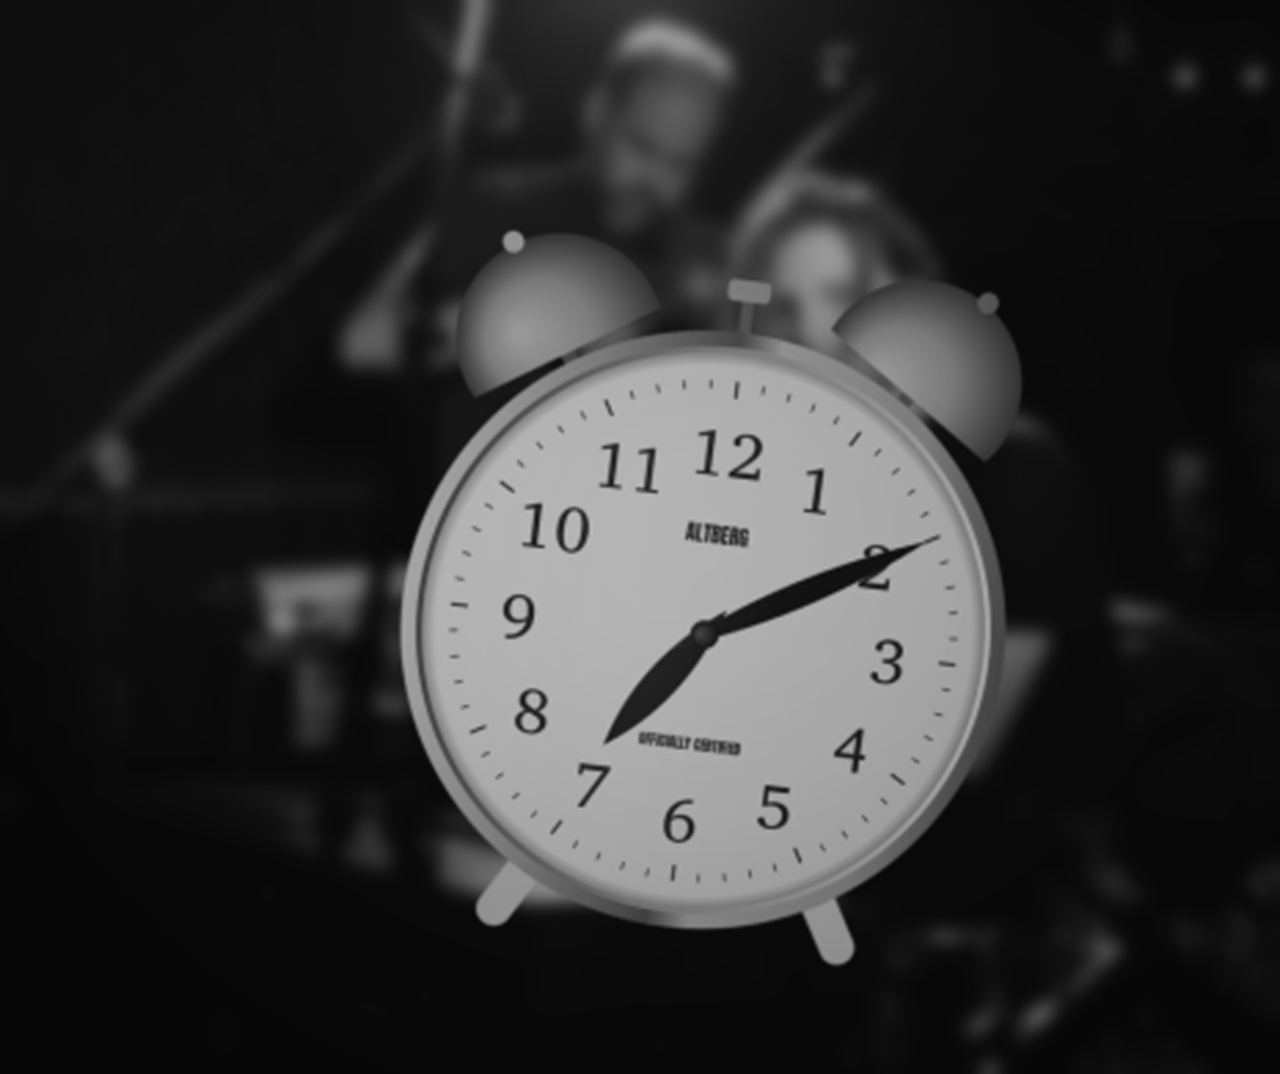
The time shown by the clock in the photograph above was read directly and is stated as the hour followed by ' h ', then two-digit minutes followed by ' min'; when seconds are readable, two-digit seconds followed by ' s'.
7 h 10 min
